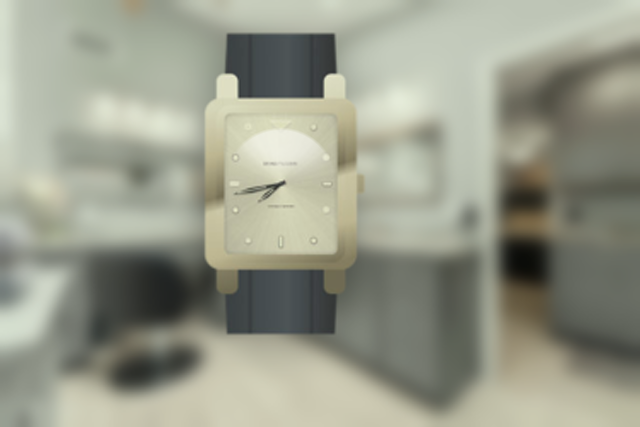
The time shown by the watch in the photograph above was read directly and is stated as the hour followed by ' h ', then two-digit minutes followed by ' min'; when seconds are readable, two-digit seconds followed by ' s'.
7 h 43 min
